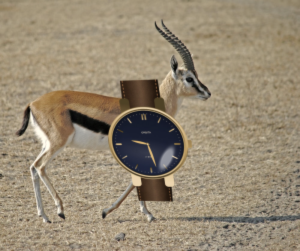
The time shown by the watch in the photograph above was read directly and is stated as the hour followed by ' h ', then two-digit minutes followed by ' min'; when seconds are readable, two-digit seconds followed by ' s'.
9 h 28 min
